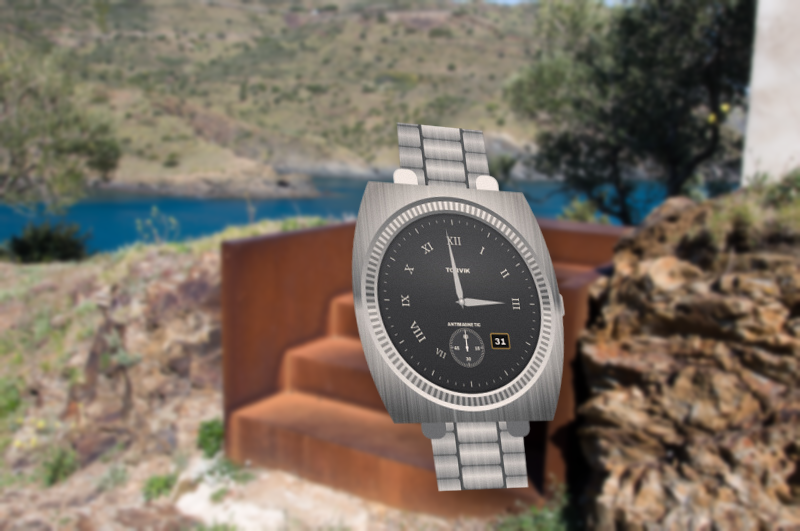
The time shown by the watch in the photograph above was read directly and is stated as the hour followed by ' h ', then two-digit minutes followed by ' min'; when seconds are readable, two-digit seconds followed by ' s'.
2 h 59 min
